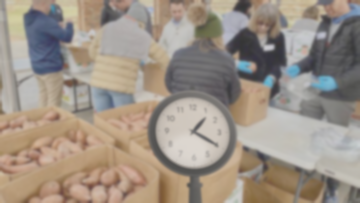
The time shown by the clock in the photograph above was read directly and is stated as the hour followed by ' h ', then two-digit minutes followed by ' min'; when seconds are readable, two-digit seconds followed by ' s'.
1 h 20 min
